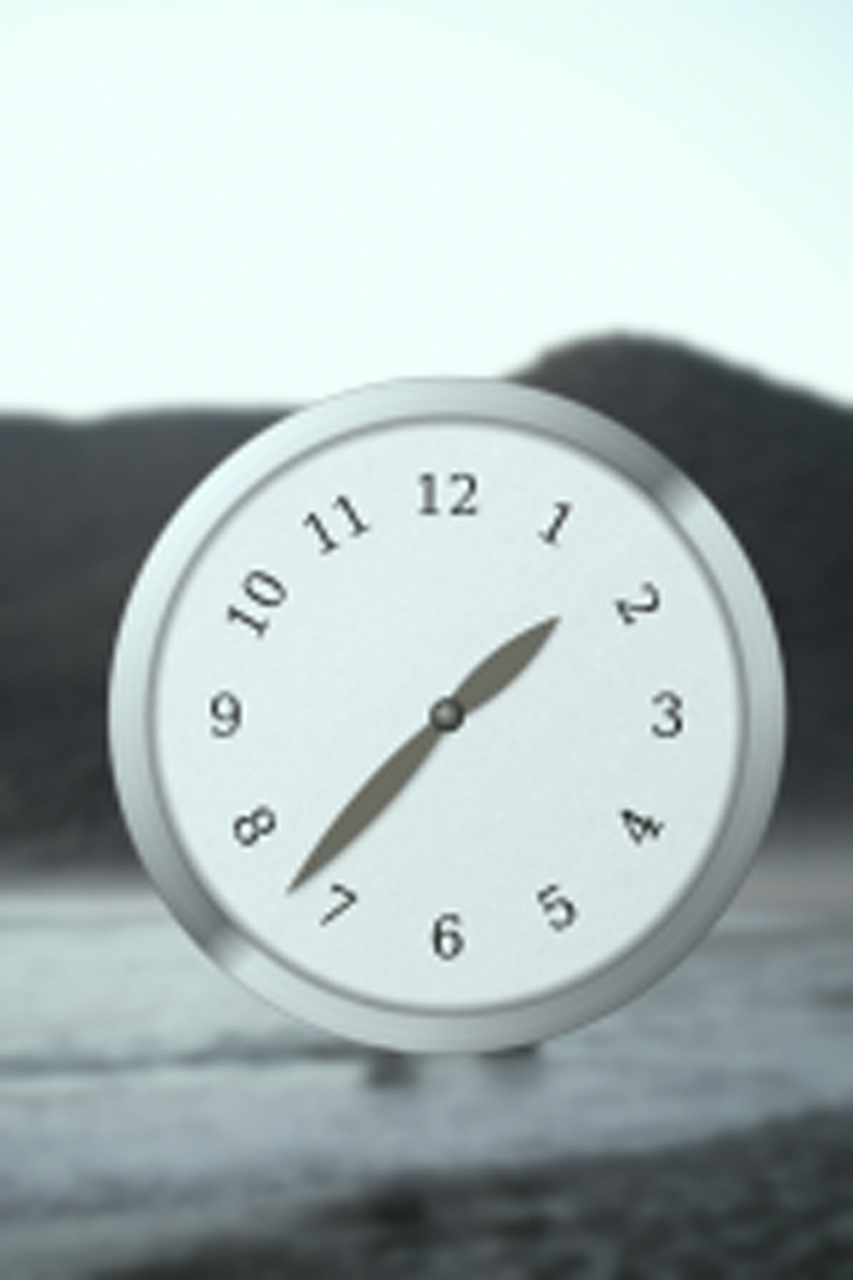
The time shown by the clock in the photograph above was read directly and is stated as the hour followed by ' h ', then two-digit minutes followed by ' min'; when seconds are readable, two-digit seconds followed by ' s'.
1 h 37 min
